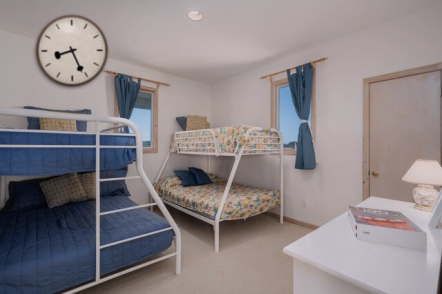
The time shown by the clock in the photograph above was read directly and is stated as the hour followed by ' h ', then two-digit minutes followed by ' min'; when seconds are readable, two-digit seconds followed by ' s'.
8 h 26 min
